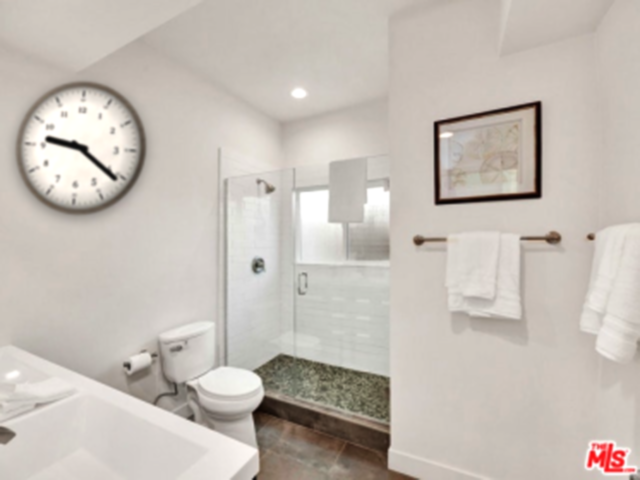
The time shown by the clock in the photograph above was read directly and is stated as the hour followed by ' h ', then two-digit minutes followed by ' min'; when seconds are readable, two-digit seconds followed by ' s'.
9 h 21 min
